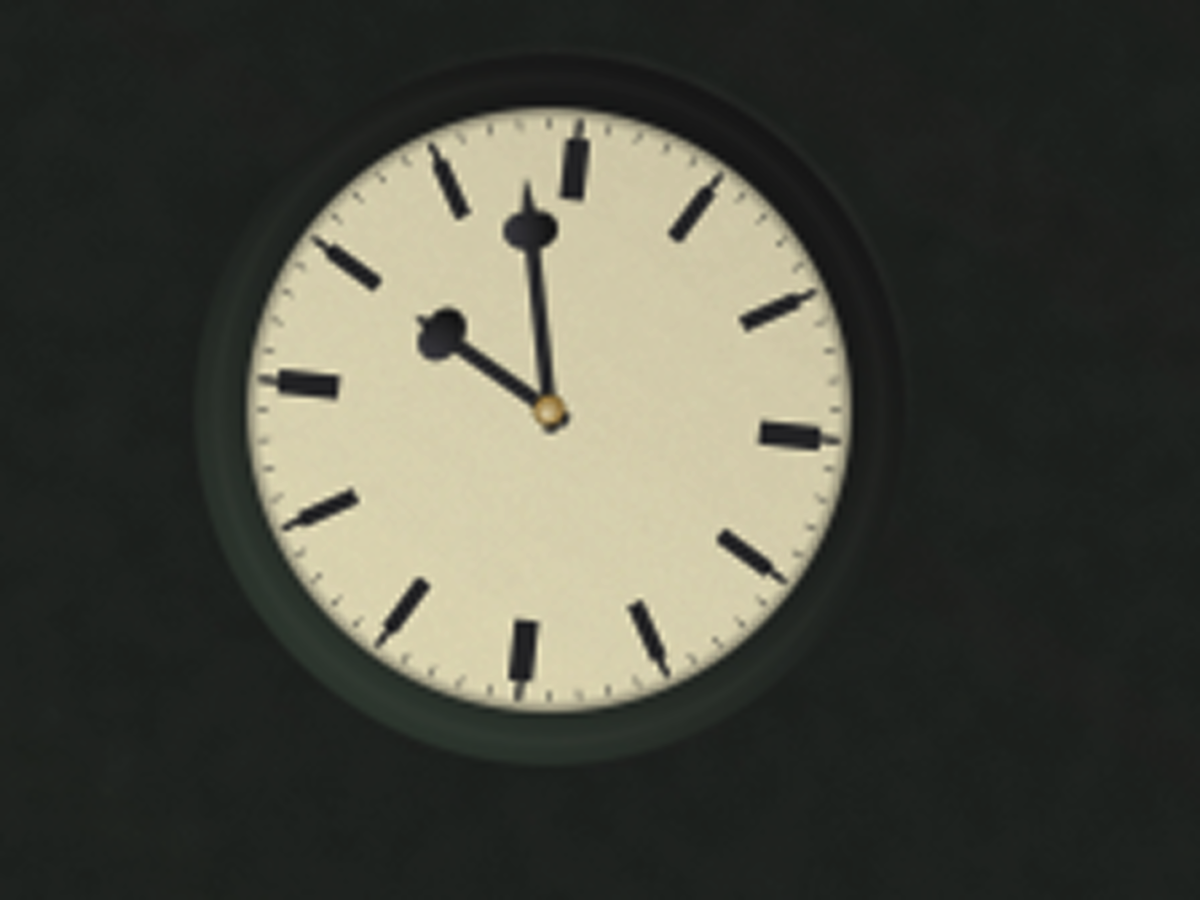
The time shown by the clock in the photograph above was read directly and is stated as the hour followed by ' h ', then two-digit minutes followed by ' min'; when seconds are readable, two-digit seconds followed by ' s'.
9 h 58 min
